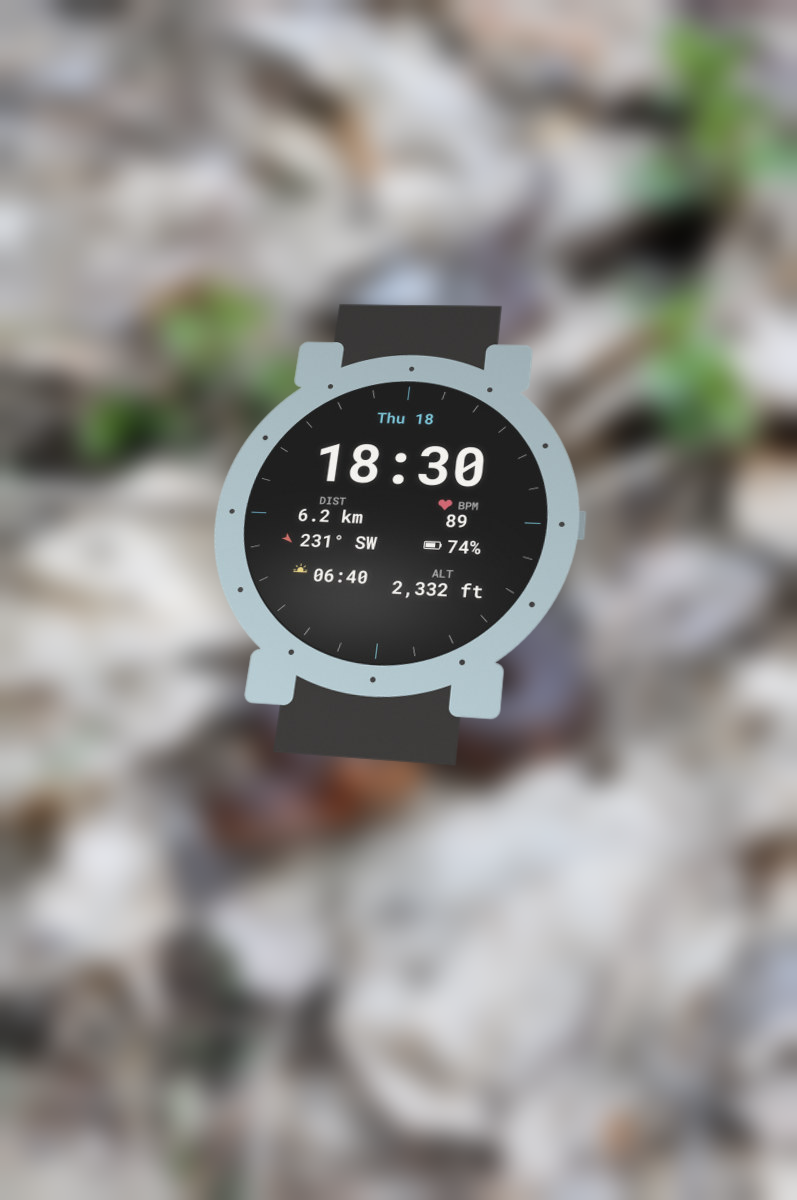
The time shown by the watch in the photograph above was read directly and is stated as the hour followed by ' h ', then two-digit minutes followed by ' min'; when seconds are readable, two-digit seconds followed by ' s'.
18 h 30 min
